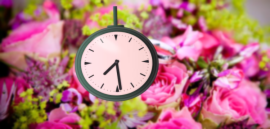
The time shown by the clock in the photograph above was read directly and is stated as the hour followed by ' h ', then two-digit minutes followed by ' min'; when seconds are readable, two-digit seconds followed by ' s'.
7 h 29 min
